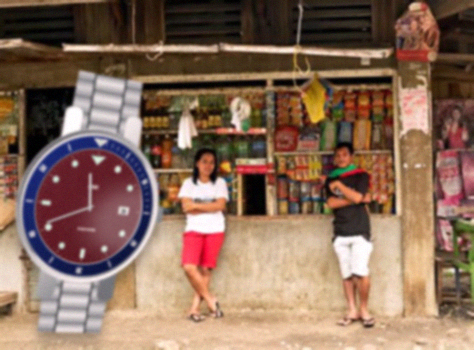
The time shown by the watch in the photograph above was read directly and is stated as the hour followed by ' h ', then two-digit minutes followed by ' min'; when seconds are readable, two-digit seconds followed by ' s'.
11 h 41 min
